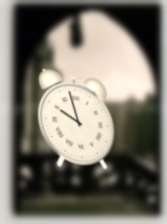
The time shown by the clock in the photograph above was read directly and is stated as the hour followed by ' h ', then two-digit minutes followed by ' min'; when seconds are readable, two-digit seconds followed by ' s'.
9 h 58 min
